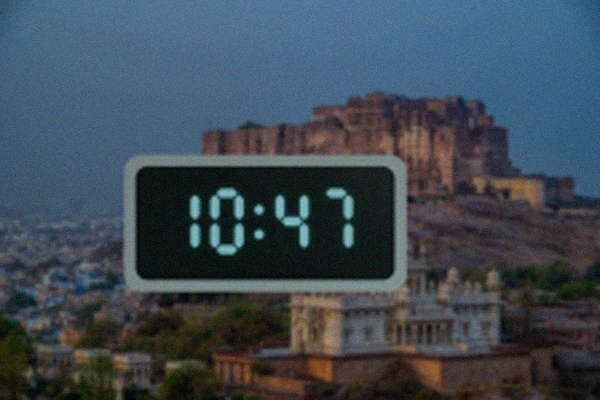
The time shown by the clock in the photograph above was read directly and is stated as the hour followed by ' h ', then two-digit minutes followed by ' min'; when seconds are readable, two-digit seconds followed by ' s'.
10 h 47 min
